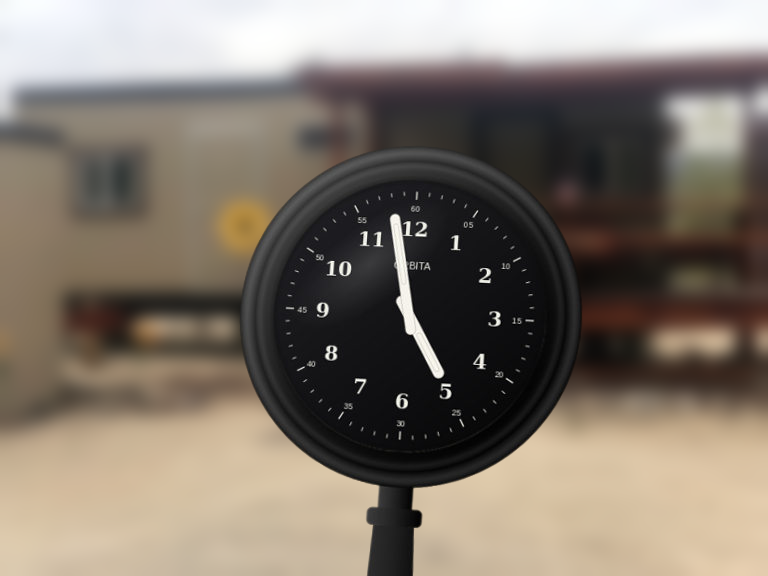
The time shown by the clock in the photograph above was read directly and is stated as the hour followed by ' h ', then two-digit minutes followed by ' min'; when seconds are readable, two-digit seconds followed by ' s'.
4 h 58 min
